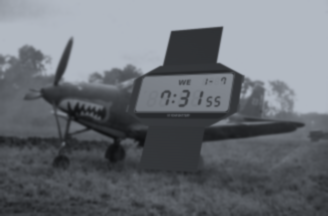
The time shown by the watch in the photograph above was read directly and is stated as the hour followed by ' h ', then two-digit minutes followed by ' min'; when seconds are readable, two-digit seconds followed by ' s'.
7 h 31 min 55 s
